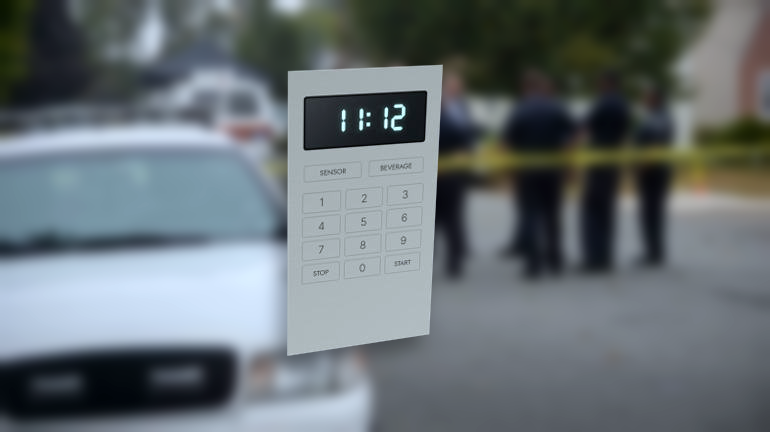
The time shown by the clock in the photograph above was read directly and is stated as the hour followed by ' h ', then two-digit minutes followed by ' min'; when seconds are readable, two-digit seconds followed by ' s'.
11 h 12 min
